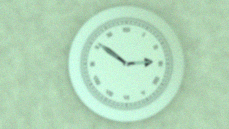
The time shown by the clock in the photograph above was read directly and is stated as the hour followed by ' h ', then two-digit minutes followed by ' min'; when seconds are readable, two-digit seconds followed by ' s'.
2 h 51 min
